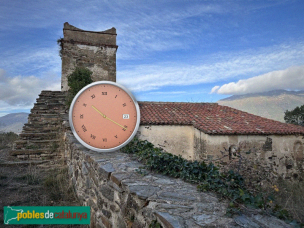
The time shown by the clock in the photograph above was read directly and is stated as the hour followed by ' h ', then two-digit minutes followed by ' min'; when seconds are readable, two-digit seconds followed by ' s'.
10 h 20 min
